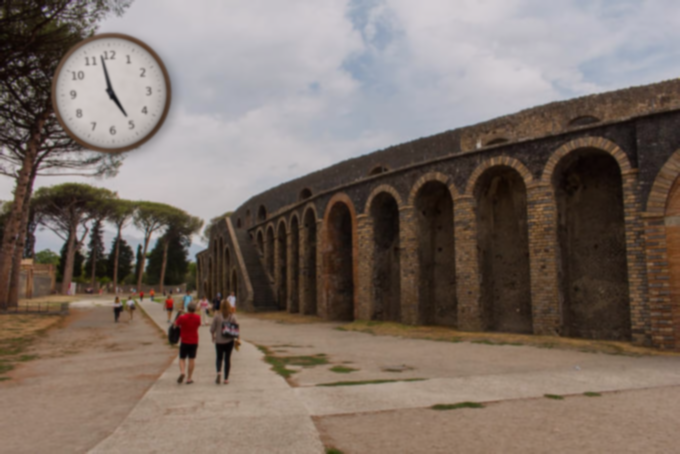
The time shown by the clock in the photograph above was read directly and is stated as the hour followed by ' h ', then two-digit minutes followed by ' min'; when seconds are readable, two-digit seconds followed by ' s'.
4 h 58 min
